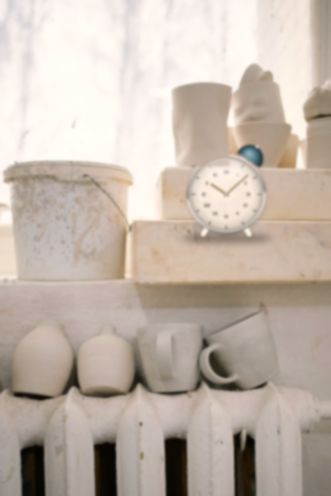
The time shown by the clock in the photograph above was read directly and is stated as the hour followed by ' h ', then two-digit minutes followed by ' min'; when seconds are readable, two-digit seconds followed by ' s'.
10 h 08 min
